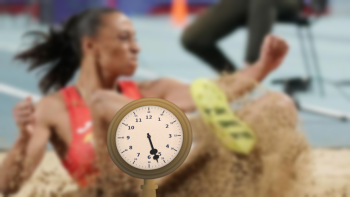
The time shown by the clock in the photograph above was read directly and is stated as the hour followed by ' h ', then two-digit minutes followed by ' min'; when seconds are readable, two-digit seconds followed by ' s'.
5 h 27 min
